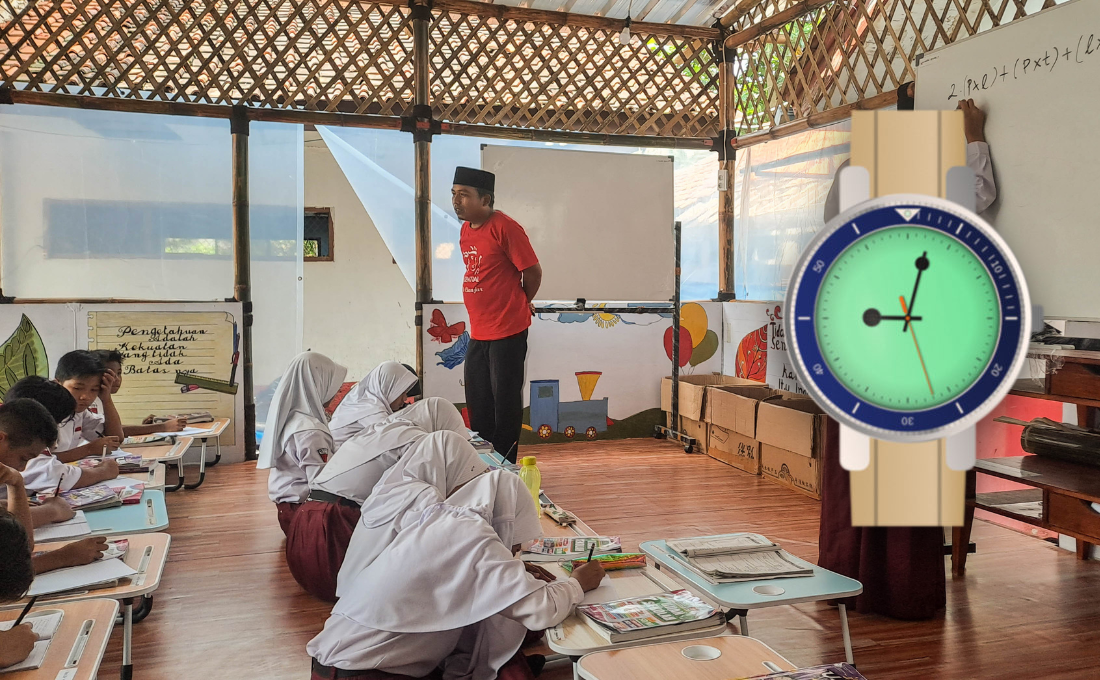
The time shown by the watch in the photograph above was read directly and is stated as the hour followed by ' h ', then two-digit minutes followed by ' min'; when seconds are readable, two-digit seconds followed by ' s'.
9 h 02 min 27 s
